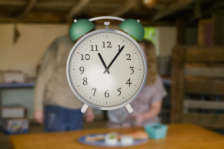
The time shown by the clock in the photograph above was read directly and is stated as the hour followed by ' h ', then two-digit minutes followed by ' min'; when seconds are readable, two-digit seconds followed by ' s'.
11 h 06 min
